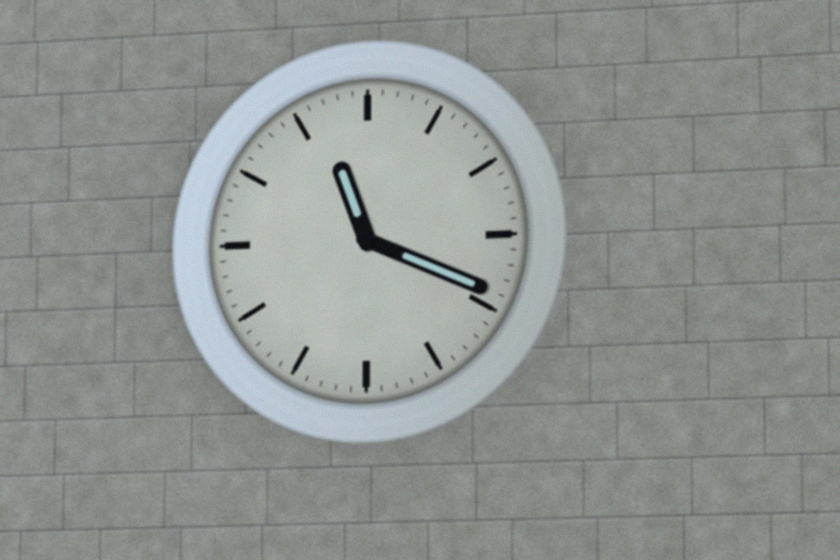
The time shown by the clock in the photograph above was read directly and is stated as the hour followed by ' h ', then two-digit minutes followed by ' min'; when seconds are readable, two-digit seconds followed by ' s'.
11 h 19 min
